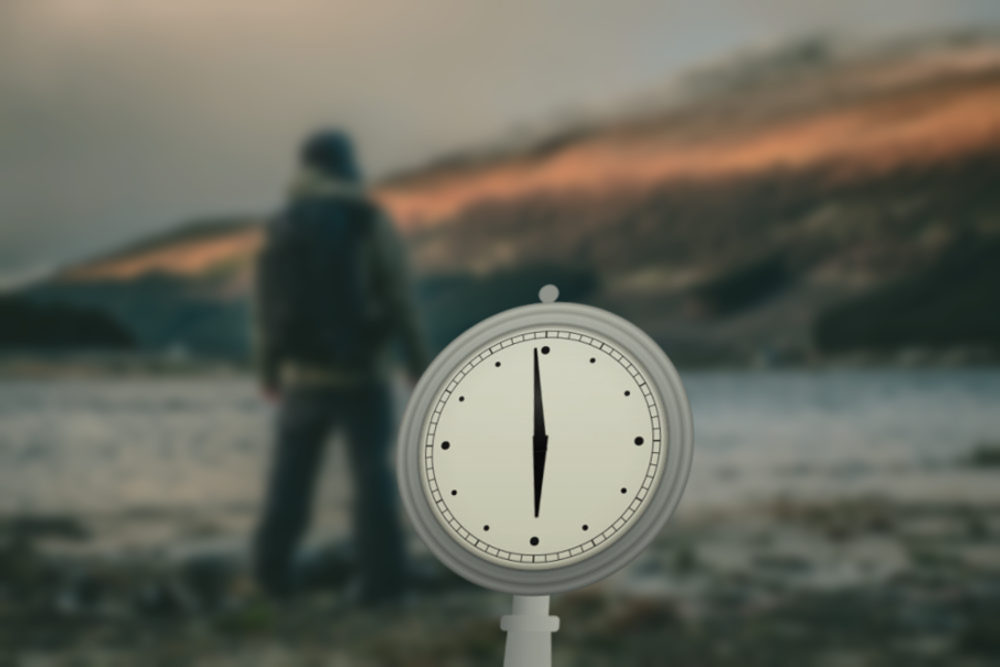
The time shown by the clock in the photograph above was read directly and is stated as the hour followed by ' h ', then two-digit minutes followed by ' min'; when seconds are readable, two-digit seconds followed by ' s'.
5 h 59 min
